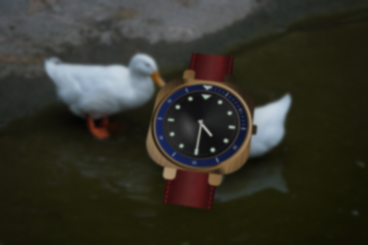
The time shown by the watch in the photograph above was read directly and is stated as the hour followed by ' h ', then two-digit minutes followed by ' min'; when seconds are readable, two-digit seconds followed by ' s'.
4 h 30 min
